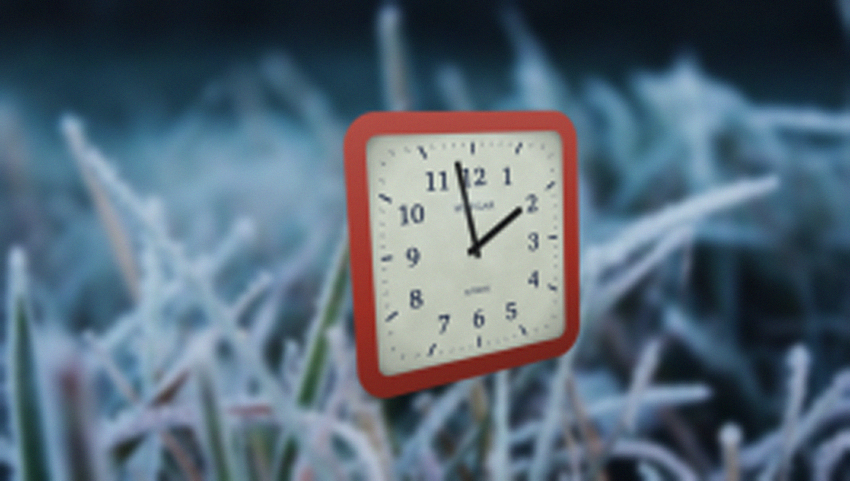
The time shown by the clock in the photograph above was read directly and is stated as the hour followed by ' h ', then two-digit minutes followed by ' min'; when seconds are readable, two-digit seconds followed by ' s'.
1 h 58 min
